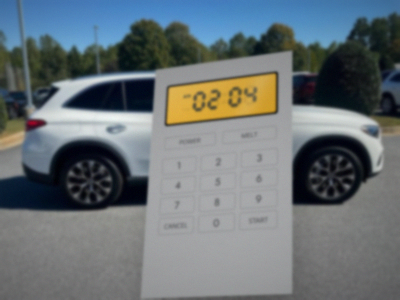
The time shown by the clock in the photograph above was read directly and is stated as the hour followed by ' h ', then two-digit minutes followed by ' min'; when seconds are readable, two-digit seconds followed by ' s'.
2 h 04 min
